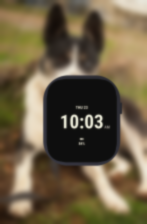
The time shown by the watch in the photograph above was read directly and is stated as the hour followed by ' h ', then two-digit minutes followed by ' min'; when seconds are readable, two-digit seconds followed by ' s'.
10 h 03 min
